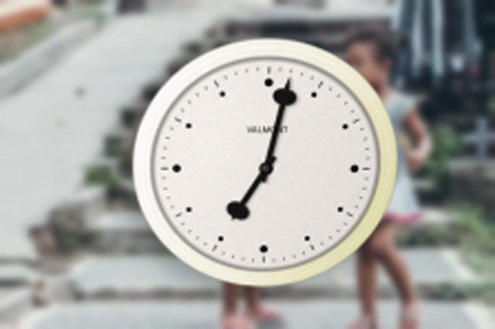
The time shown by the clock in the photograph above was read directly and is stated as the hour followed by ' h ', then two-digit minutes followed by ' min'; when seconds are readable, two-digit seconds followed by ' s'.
7 h 02 min
